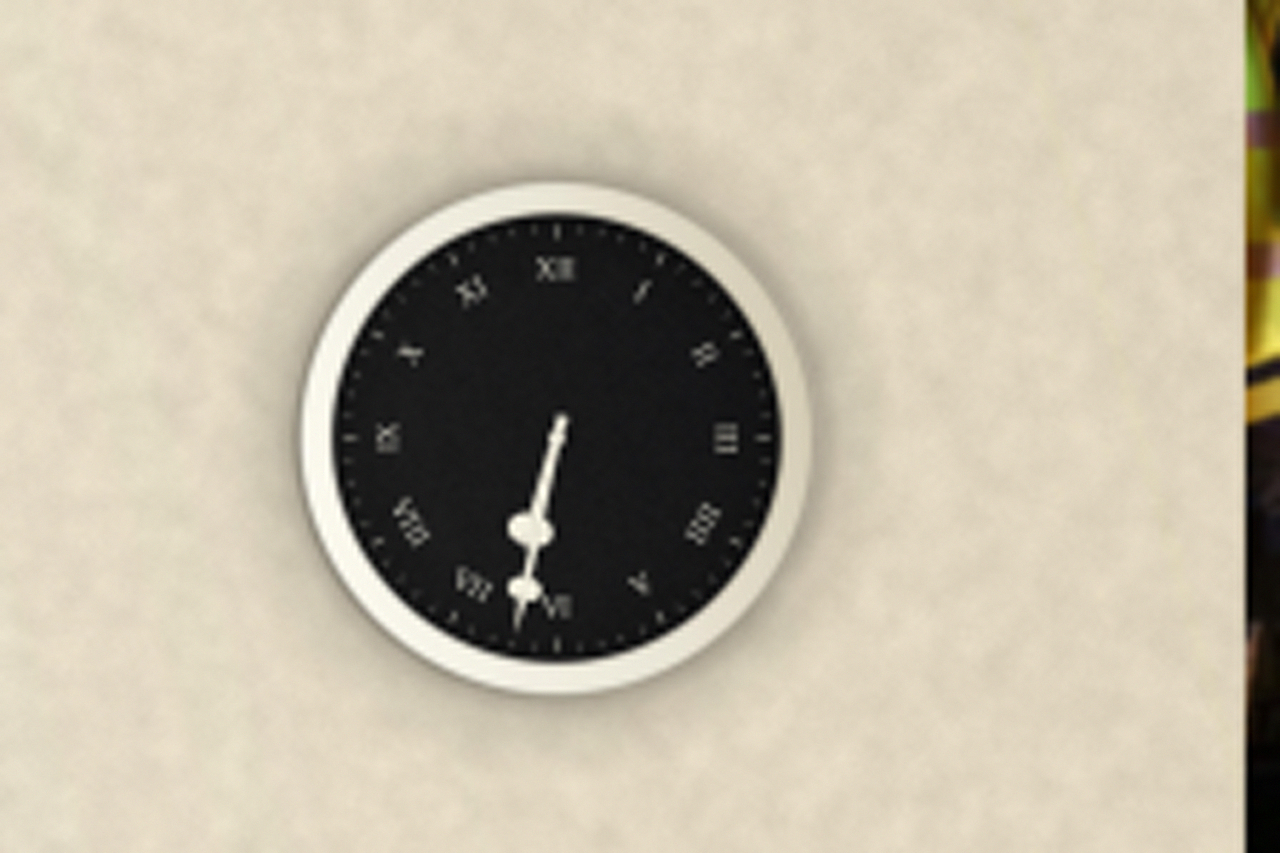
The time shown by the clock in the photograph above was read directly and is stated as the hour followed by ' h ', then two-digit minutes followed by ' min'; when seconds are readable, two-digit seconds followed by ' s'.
6 h 32 min
